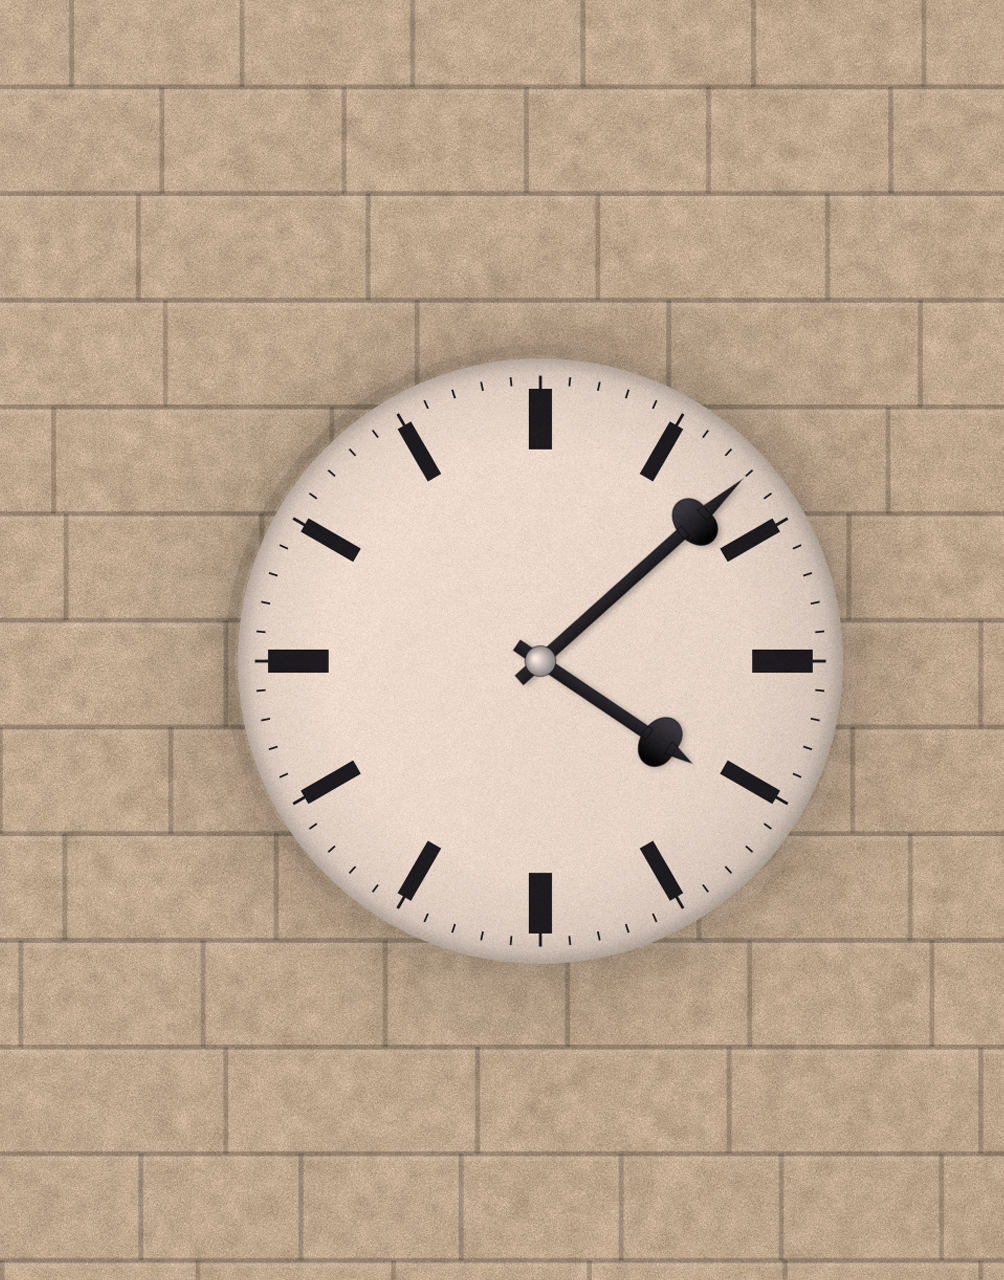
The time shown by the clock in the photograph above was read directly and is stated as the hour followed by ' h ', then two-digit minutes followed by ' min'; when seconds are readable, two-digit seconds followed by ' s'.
4 h 08 min
